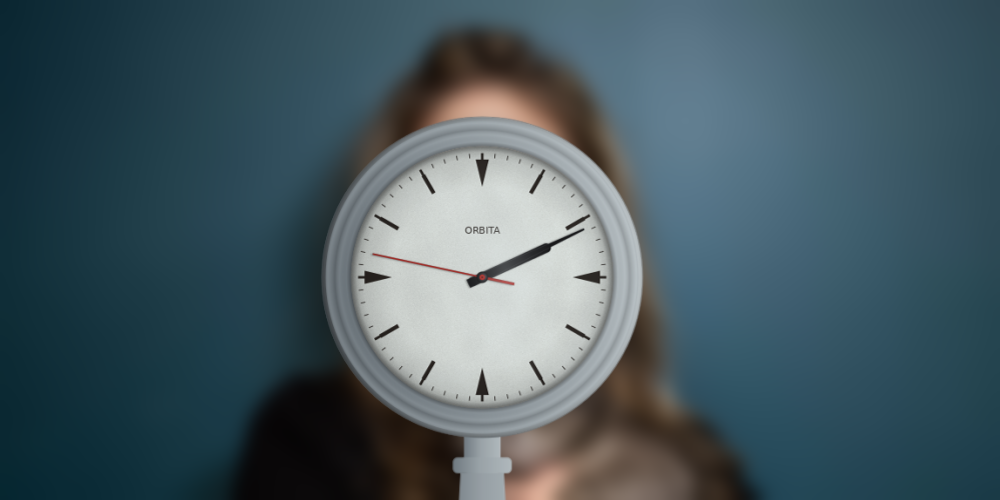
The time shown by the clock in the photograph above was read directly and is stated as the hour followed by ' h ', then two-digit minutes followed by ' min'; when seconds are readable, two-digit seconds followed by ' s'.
2 h 10 min 47 s
